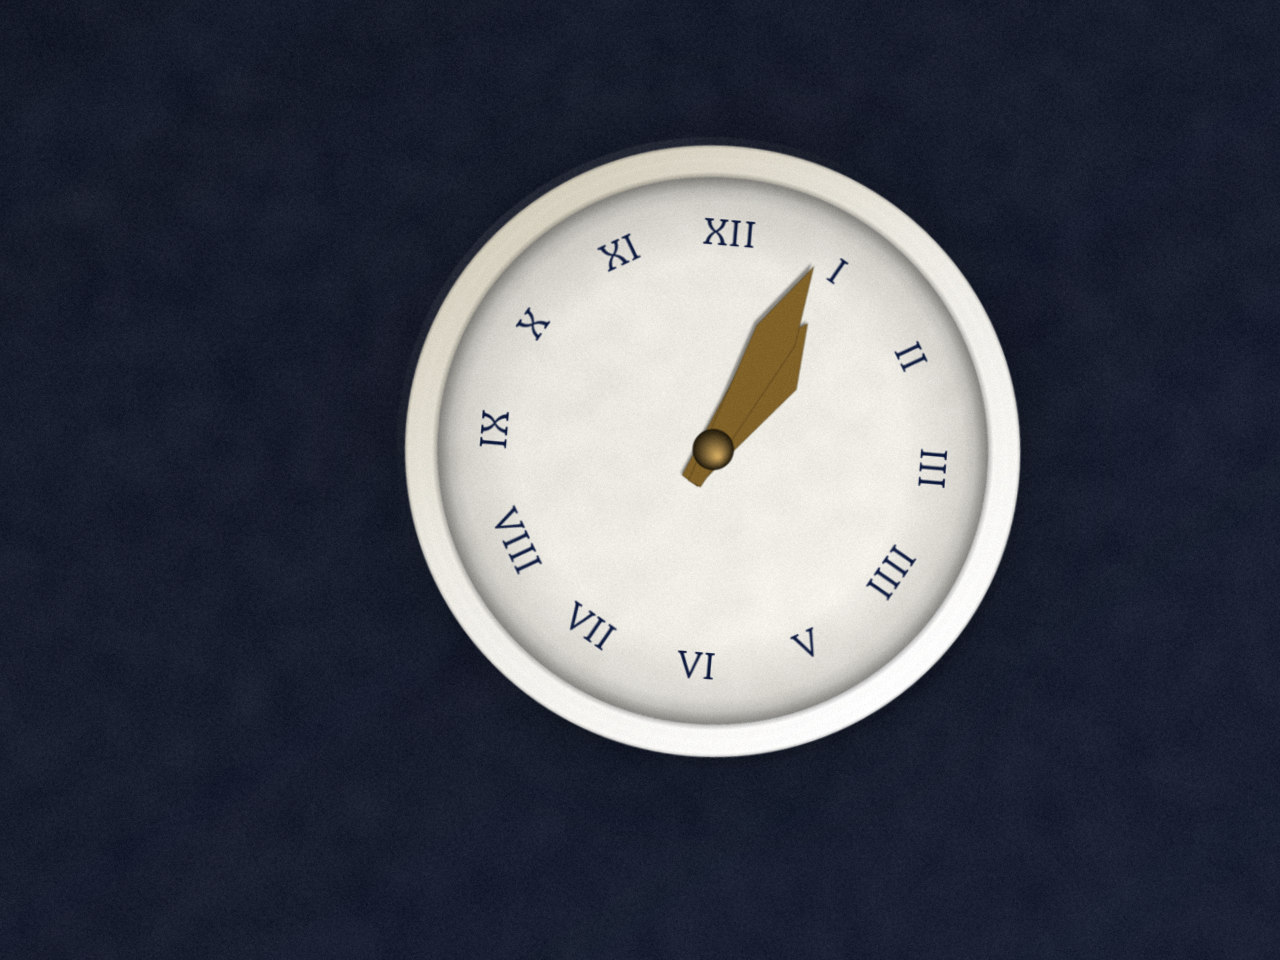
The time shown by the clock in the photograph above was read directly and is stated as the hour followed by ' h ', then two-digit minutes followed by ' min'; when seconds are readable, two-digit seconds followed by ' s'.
1 h 04 min
